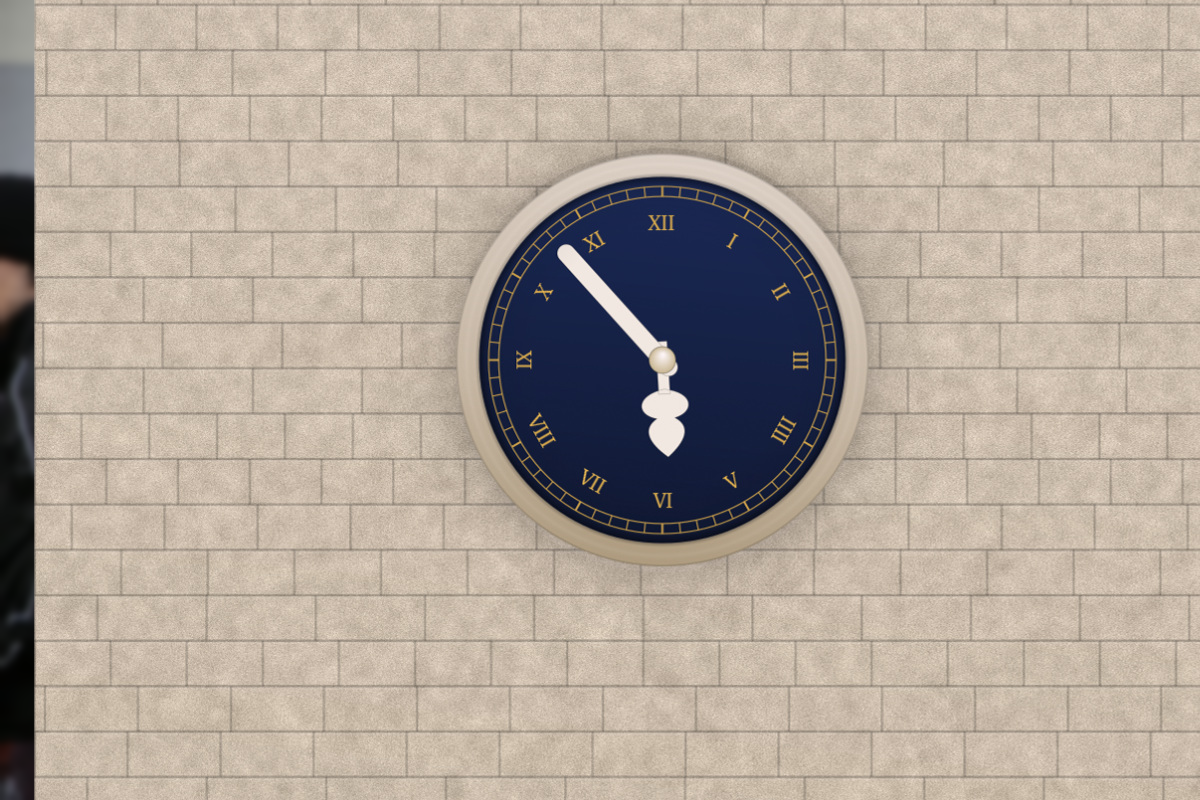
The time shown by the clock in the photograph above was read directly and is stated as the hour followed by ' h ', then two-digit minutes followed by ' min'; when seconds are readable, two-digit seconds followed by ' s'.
5 h 53 min
